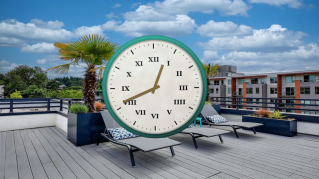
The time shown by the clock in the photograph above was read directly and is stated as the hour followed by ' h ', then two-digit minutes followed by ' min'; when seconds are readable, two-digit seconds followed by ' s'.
12 h 41 min
